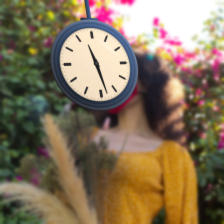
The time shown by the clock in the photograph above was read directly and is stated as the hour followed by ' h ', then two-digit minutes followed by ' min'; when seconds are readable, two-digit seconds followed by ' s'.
11 h 28 min
